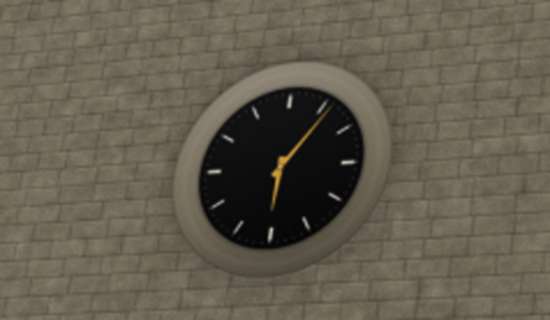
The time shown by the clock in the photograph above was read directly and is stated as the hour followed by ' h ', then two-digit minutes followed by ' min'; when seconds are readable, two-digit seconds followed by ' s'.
6 h 06 min
